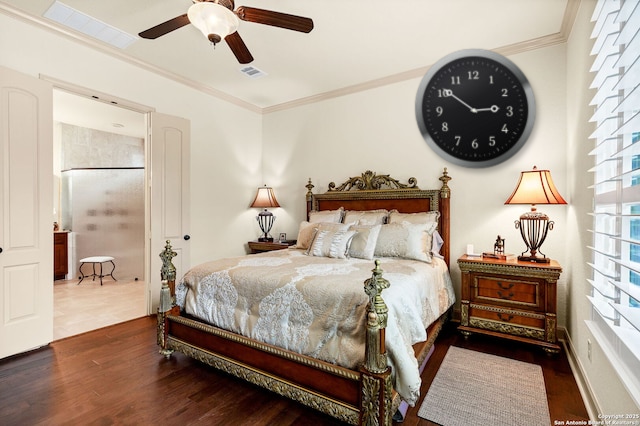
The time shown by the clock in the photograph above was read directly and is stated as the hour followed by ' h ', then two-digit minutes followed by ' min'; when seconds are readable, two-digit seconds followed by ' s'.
2 h 51 min
